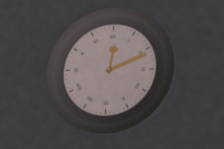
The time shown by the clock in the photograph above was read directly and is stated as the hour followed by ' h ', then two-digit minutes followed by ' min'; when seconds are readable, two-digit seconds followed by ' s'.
12 h 11 min
